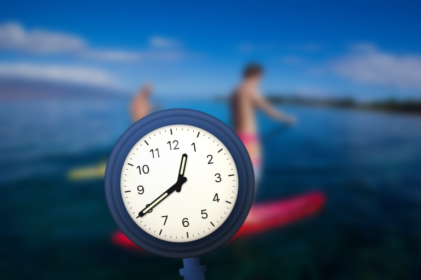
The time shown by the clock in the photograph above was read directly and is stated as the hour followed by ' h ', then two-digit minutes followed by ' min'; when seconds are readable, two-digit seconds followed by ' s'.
12 h 40 min
